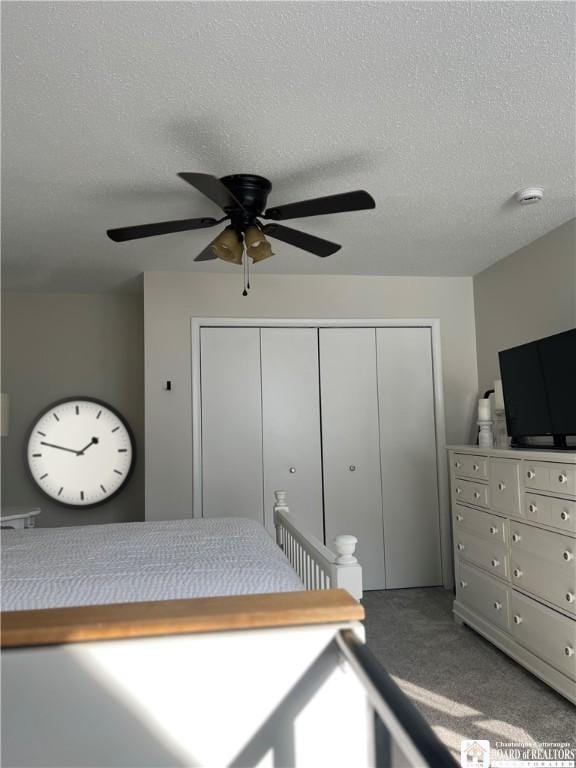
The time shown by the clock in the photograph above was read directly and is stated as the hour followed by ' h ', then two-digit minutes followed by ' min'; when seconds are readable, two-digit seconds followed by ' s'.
1 h 48 min
